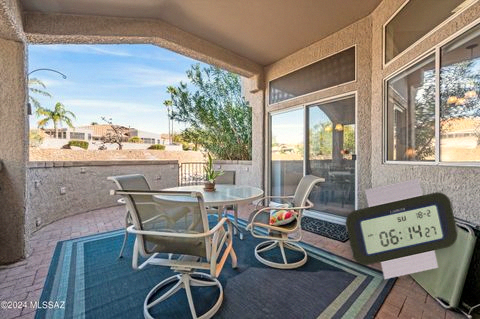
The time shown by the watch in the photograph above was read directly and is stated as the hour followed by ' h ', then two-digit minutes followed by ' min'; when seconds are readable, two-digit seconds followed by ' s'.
6 h 14 min 27 s
